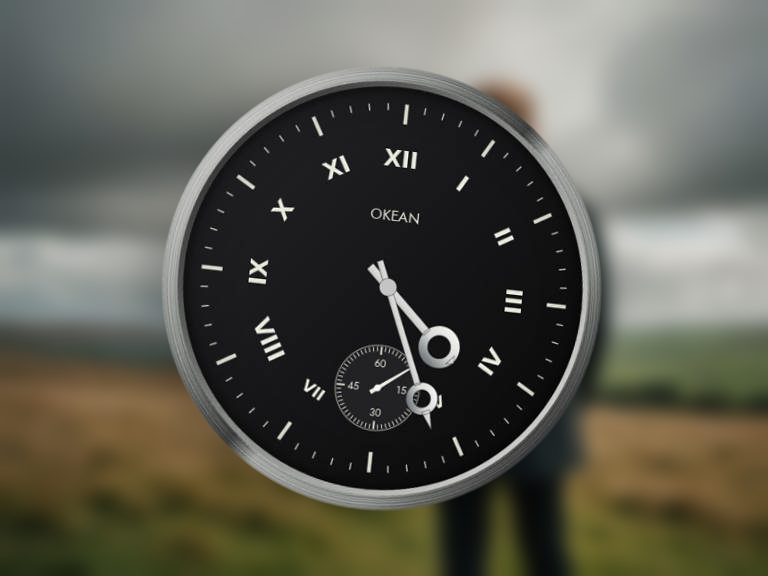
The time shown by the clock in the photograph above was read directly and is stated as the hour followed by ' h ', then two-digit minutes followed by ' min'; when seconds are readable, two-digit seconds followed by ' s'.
4 h 26 min 09 s
